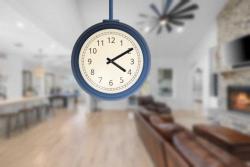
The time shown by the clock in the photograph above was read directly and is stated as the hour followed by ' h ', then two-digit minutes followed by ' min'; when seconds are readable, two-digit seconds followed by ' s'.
4 h 10 min
